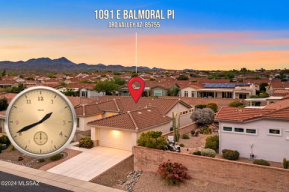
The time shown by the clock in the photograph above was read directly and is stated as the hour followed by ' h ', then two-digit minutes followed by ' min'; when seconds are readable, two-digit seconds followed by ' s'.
1 h 41 min
